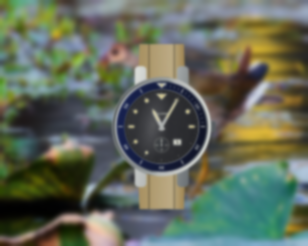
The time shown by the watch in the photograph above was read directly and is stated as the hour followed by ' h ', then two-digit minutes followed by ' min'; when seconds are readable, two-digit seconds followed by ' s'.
11 h 05 min
